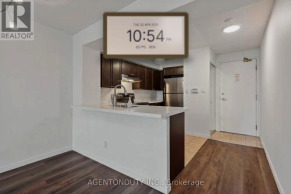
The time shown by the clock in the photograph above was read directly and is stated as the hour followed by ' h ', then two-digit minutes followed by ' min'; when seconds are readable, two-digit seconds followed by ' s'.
10 h 54 min
